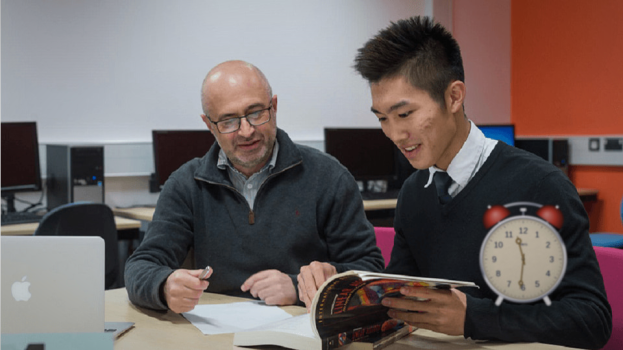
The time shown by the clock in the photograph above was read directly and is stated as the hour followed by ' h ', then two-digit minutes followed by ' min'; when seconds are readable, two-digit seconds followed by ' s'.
11 h 31 min
